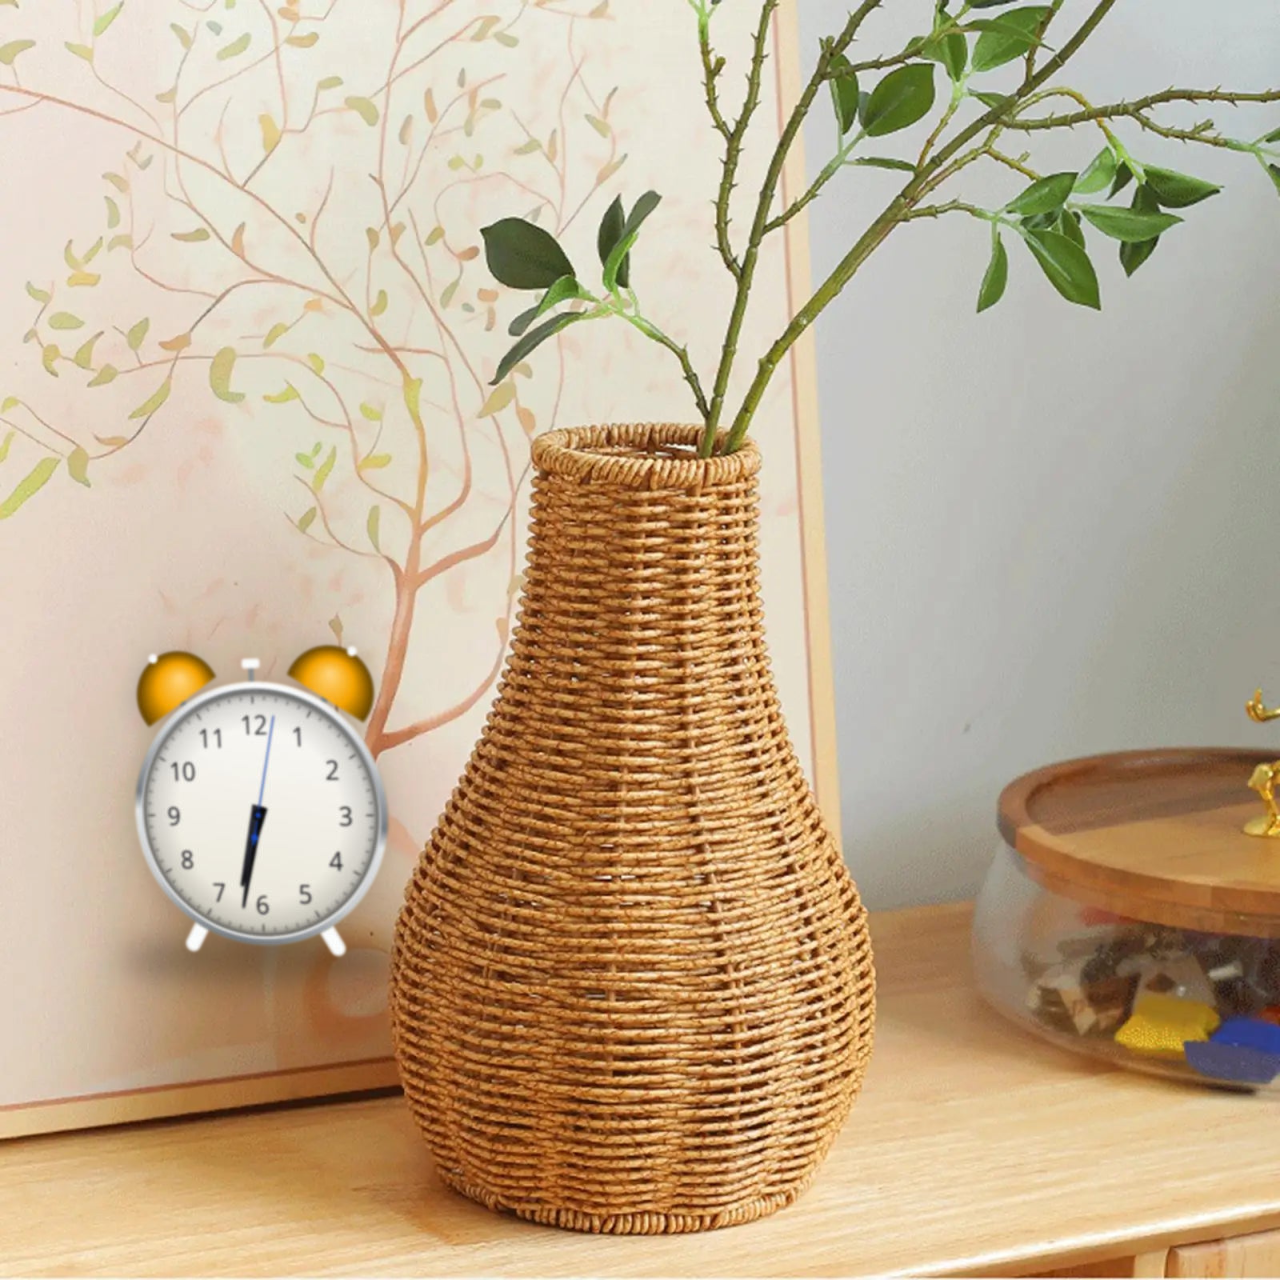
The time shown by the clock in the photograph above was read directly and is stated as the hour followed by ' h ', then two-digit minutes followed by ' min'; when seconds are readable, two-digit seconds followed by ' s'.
6 h 32 min 02 s
